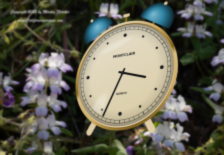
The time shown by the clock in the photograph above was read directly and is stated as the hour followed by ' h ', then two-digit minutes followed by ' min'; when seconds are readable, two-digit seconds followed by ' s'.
3 h 34 min
